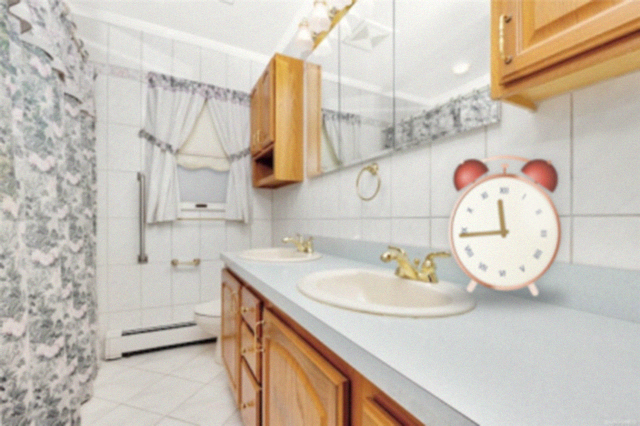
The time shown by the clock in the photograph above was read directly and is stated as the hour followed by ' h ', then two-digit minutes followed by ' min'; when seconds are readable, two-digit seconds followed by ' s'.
11 h 44 min
